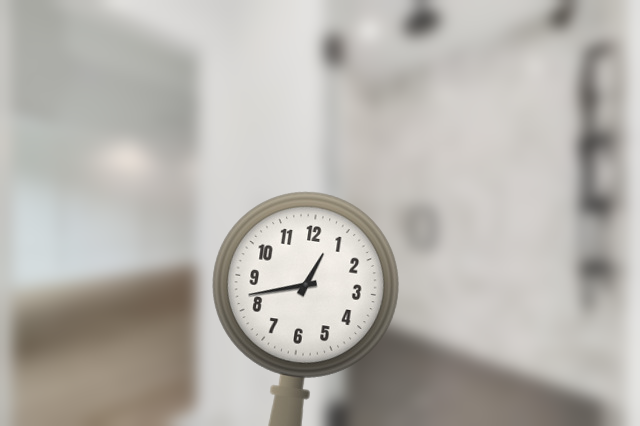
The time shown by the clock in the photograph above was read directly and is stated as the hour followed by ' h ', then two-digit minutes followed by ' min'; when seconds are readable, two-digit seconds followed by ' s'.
12 h 42 min
